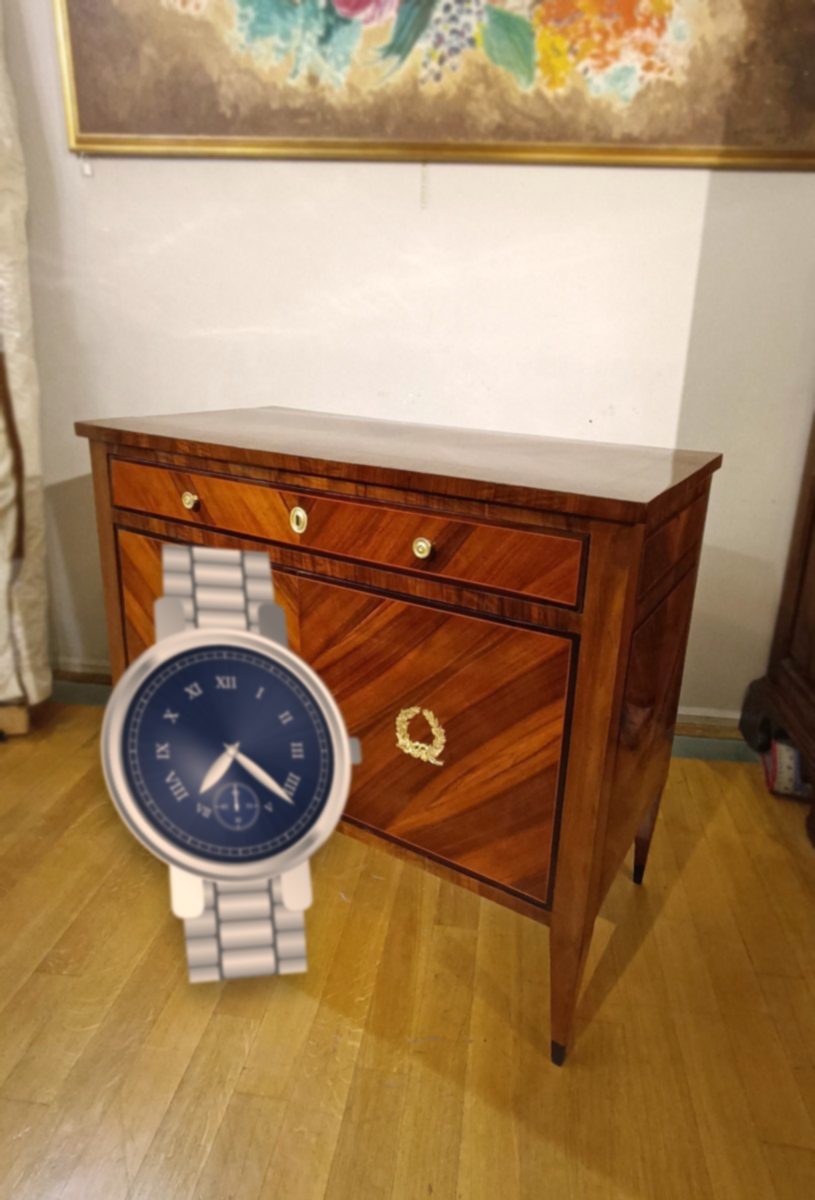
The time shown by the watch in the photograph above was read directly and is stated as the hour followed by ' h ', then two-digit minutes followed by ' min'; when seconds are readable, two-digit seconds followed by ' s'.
7 h 22 min
